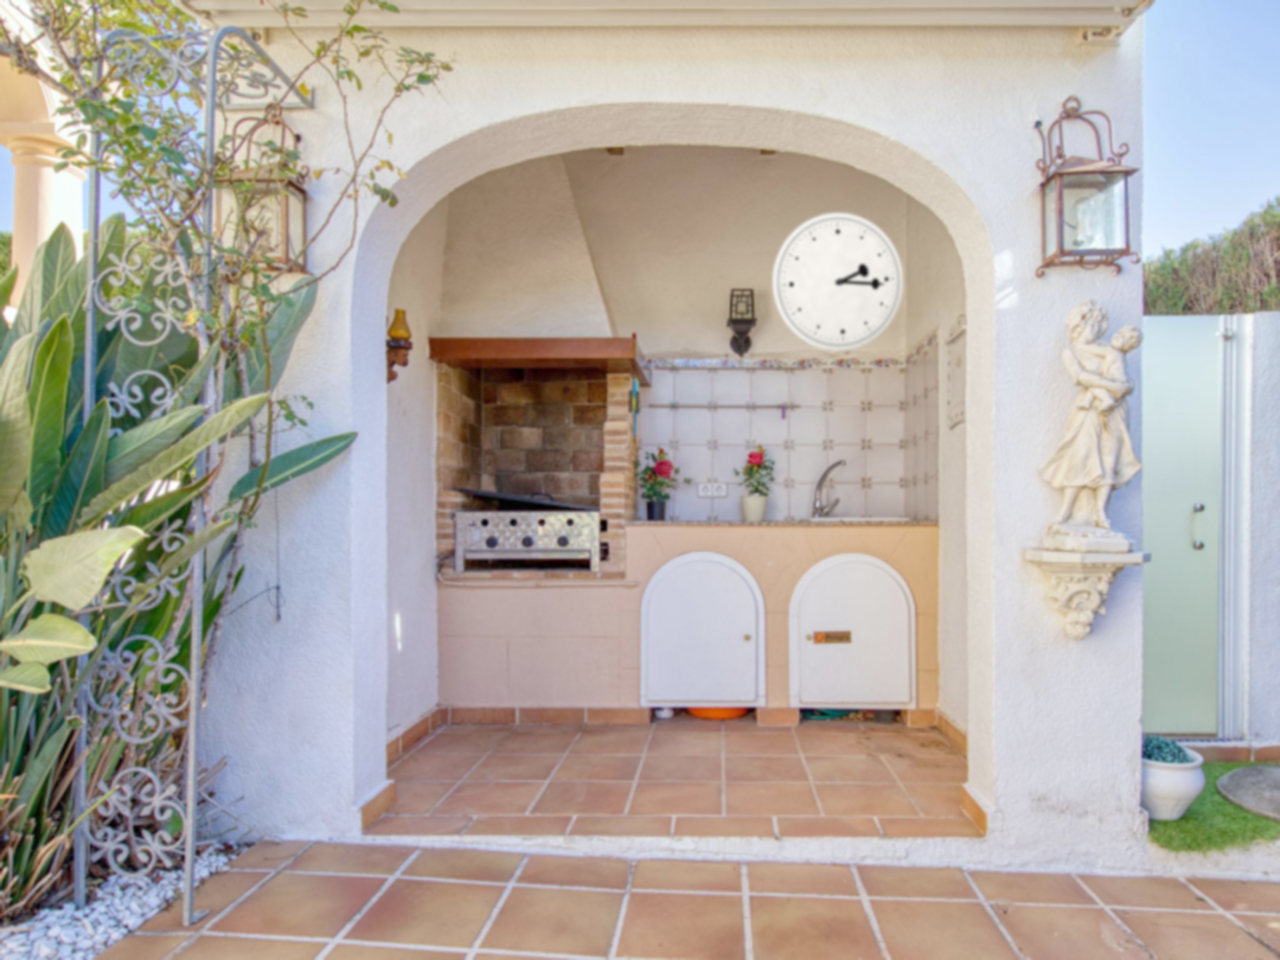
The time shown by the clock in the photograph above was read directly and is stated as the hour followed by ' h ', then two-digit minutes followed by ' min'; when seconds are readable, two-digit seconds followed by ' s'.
2 h 16 min
